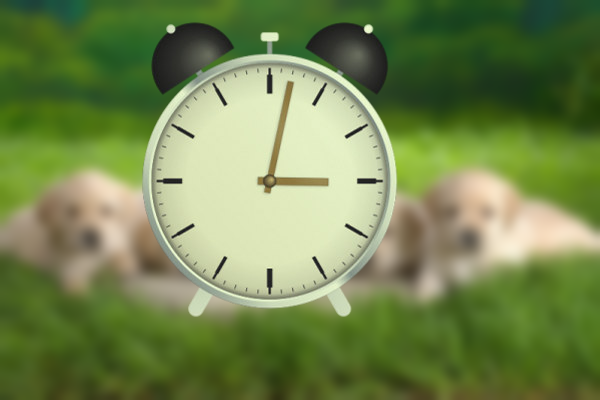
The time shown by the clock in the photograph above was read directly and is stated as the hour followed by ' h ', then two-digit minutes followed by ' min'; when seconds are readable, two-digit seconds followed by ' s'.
3 h 02 min
